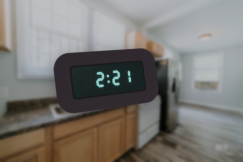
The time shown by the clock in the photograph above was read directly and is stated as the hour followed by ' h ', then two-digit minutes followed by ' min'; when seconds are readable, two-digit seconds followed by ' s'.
2 h 21 min
